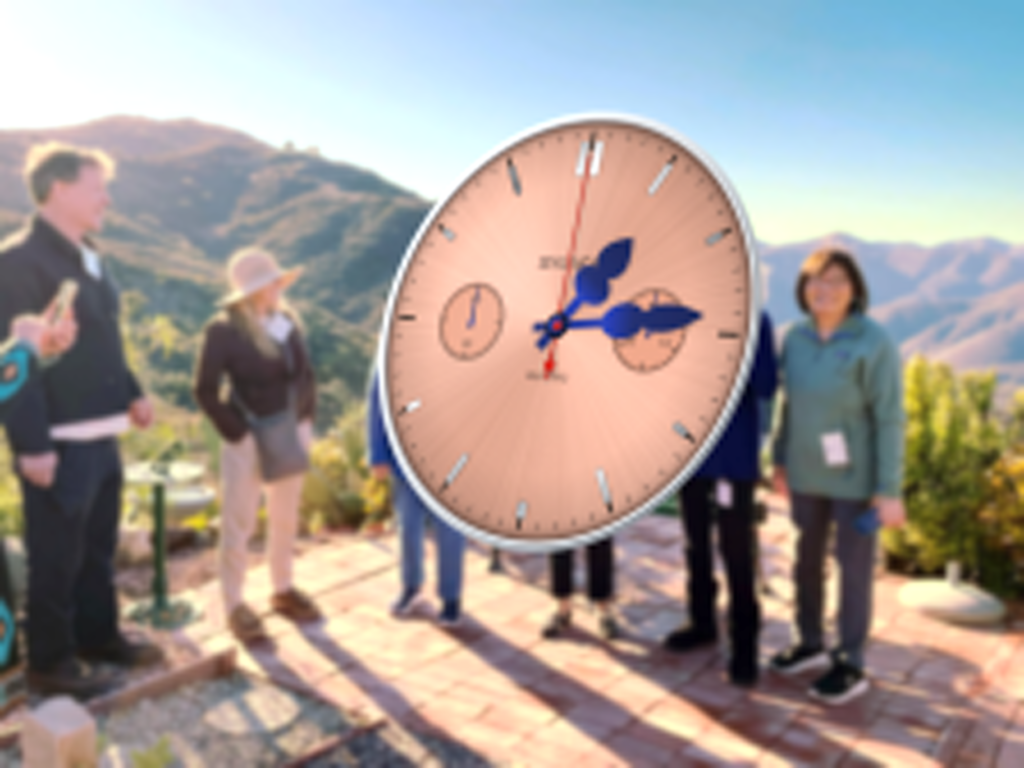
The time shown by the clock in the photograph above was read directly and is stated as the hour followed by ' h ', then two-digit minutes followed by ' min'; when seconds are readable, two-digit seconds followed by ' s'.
1 h 14 min
